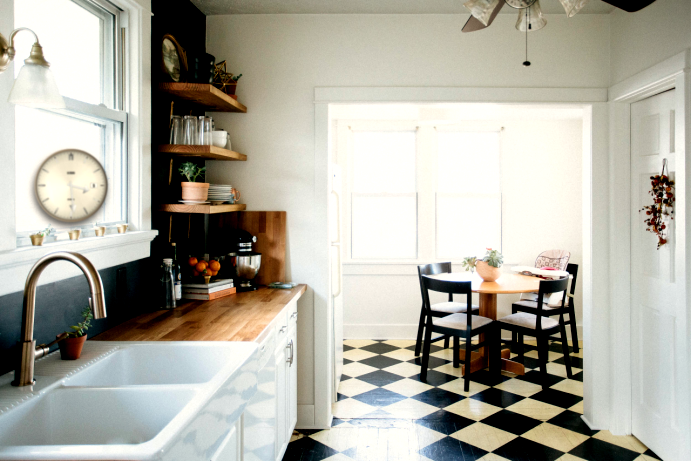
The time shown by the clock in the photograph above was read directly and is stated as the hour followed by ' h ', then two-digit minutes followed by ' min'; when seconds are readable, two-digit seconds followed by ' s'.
3 h 29 min
